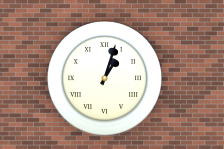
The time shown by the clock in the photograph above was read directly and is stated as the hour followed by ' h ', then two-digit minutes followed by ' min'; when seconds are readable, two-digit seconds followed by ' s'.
1 h 03 min
